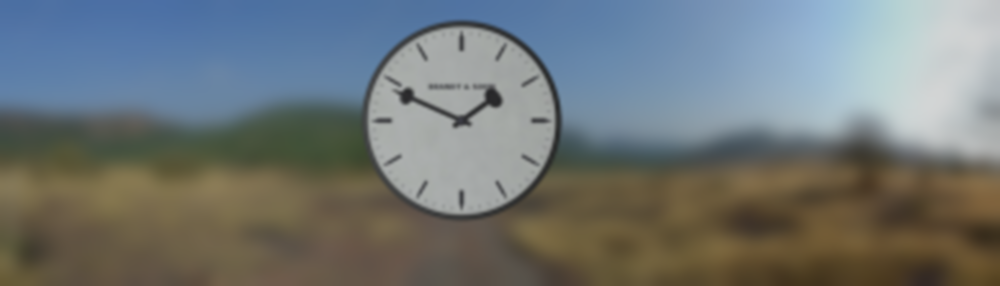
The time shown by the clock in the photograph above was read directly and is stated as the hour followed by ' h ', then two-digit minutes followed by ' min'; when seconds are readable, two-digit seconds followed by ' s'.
1 h 49 min
